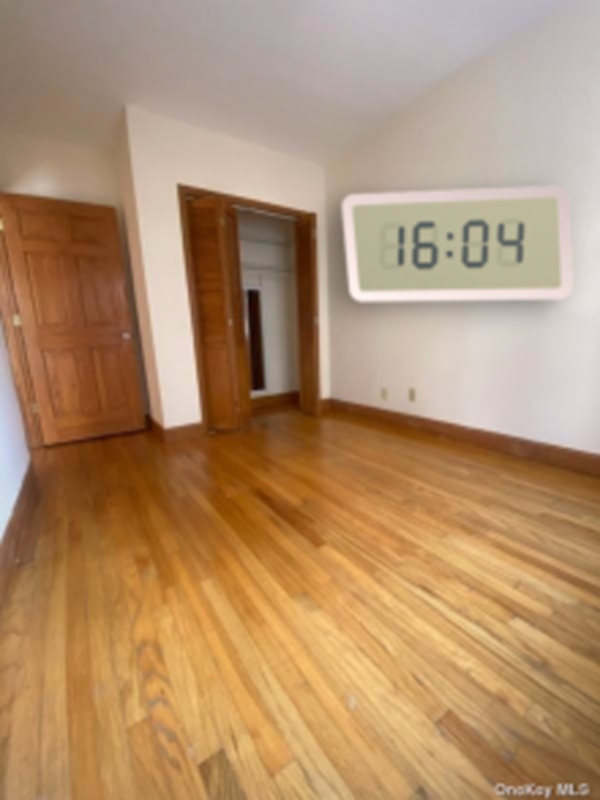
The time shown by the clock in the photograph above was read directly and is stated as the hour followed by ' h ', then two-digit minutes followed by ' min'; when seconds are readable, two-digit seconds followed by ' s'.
16 h 04 min
